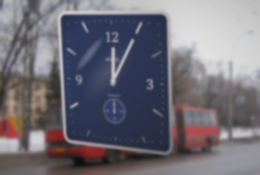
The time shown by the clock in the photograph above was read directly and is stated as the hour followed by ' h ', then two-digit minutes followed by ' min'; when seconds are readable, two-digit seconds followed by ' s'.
12 h 05 min
